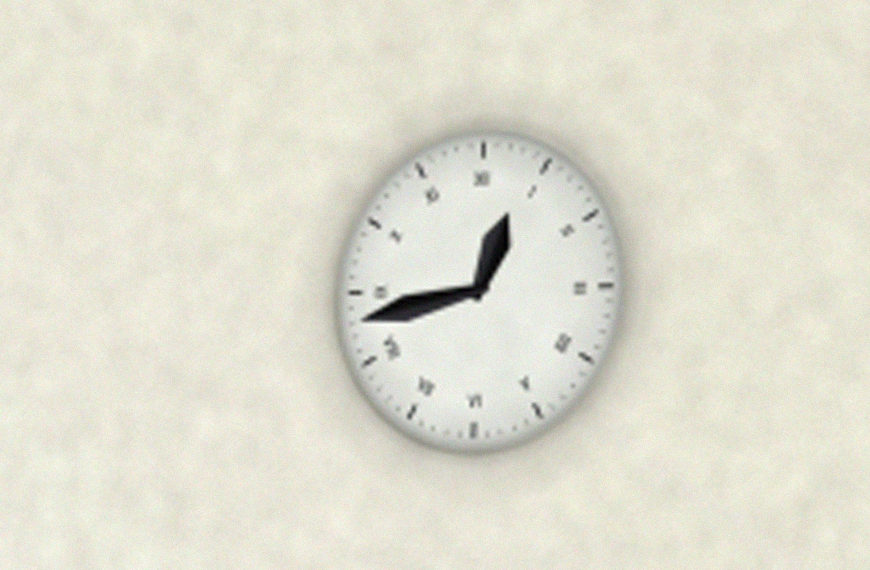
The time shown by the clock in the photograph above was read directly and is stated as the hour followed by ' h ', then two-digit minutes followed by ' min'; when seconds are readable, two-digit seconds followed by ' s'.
12 h 43 min
